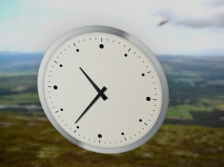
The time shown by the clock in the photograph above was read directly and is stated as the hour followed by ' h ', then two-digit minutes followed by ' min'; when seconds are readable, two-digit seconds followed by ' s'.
10 h 36 min
